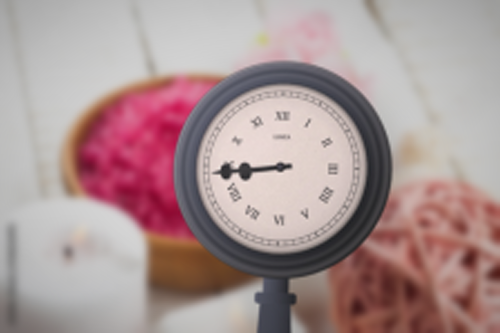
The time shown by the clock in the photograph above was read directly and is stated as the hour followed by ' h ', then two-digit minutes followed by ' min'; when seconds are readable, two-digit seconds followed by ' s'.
8 h 44 min
